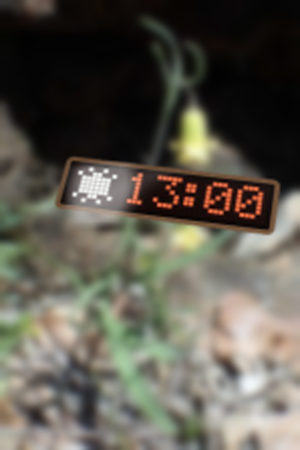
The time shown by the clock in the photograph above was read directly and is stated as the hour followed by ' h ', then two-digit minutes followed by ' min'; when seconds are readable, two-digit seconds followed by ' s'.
13 h 00 min
